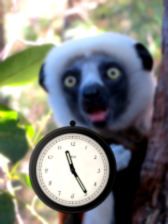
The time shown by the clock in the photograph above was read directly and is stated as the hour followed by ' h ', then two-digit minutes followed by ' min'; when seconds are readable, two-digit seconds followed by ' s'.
11 h 25 min
